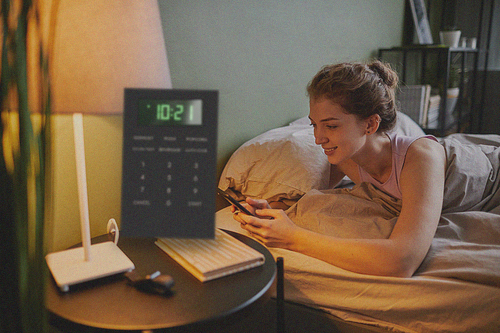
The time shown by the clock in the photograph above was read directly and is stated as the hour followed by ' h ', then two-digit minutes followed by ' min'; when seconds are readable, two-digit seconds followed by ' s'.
10 h 21 min
